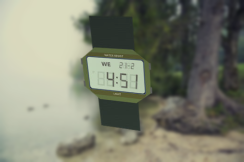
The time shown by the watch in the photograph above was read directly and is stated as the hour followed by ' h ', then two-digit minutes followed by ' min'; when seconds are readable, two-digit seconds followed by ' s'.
4 h 51 min
